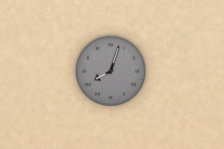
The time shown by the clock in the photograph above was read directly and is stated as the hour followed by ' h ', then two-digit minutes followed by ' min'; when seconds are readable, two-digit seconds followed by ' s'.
8 h 03 min
